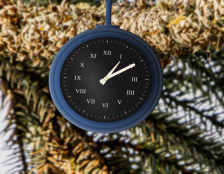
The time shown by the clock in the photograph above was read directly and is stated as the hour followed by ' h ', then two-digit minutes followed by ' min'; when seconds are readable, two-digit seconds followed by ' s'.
1 h 10 min
